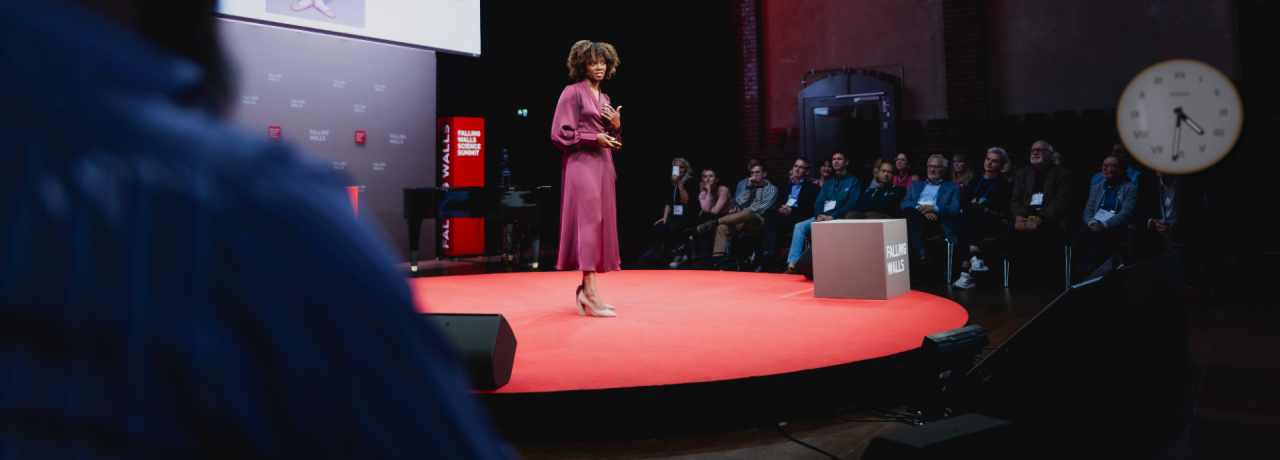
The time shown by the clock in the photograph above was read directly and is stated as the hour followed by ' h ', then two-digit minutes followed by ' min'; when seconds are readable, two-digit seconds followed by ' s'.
4 h 31 min
